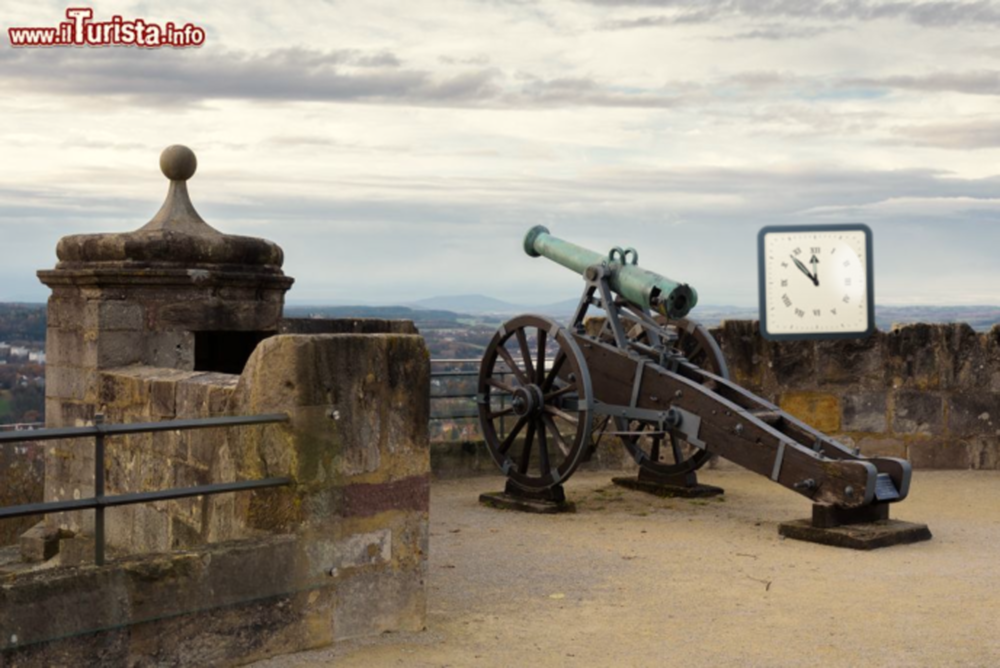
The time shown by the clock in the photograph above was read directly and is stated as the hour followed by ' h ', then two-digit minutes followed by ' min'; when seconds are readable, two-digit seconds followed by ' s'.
11 h 53 min
